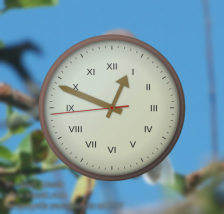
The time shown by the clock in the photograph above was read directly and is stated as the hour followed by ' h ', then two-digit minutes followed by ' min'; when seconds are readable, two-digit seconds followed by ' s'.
12 h 48 min 44 s
